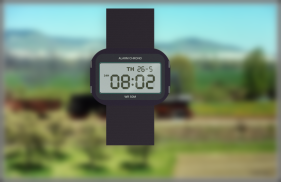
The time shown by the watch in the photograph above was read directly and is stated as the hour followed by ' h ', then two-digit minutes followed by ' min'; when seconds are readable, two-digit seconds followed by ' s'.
8 h 02 min
